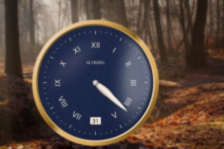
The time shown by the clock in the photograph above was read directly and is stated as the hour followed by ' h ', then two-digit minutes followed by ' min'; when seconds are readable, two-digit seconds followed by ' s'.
4 h 22 min
